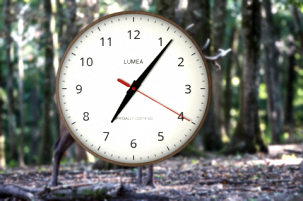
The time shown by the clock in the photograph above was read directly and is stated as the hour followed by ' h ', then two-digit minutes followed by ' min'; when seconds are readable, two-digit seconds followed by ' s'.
7 h 06 min 20 s
